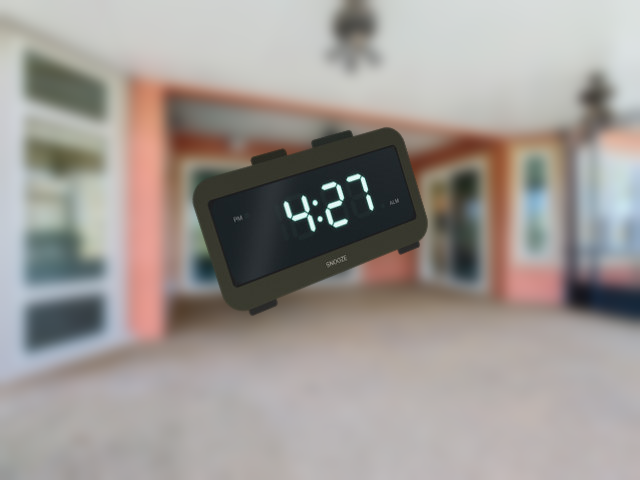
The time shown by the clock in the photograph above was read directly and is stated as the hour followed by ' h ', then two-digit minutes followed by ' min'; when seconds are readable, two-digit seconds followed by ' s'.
4 h 27 min
